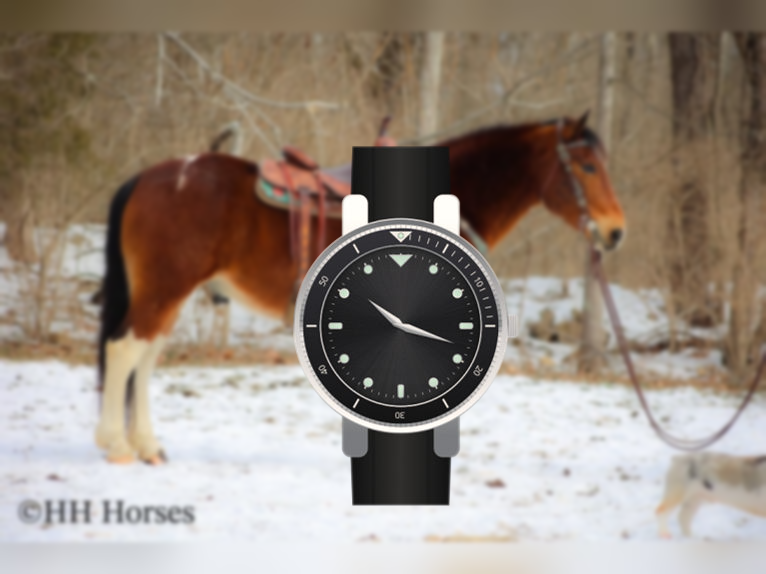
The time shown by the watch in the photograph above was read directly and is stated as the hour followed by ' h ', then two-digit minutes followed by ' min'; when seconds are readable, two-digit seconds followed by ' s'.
10 h 18 min
